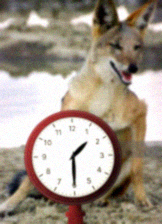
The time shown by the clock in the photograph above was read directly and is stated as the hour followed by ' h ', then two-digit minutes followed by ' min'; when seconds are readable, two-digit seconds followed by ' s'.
1 h 30 min
